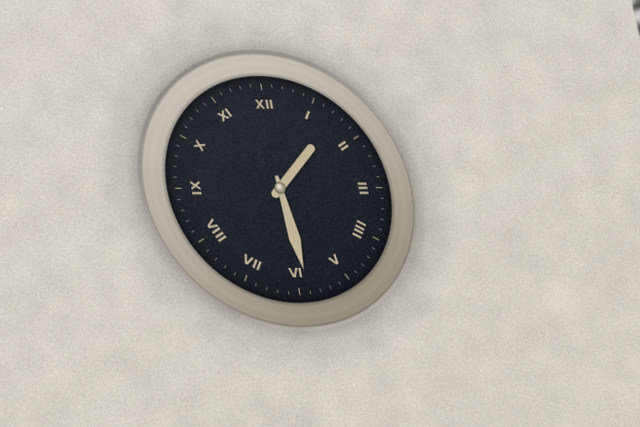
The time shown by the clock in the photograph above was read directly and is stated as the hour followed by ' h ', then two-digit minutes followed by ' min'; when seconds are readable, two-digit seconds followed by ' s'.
1 h 29 min
